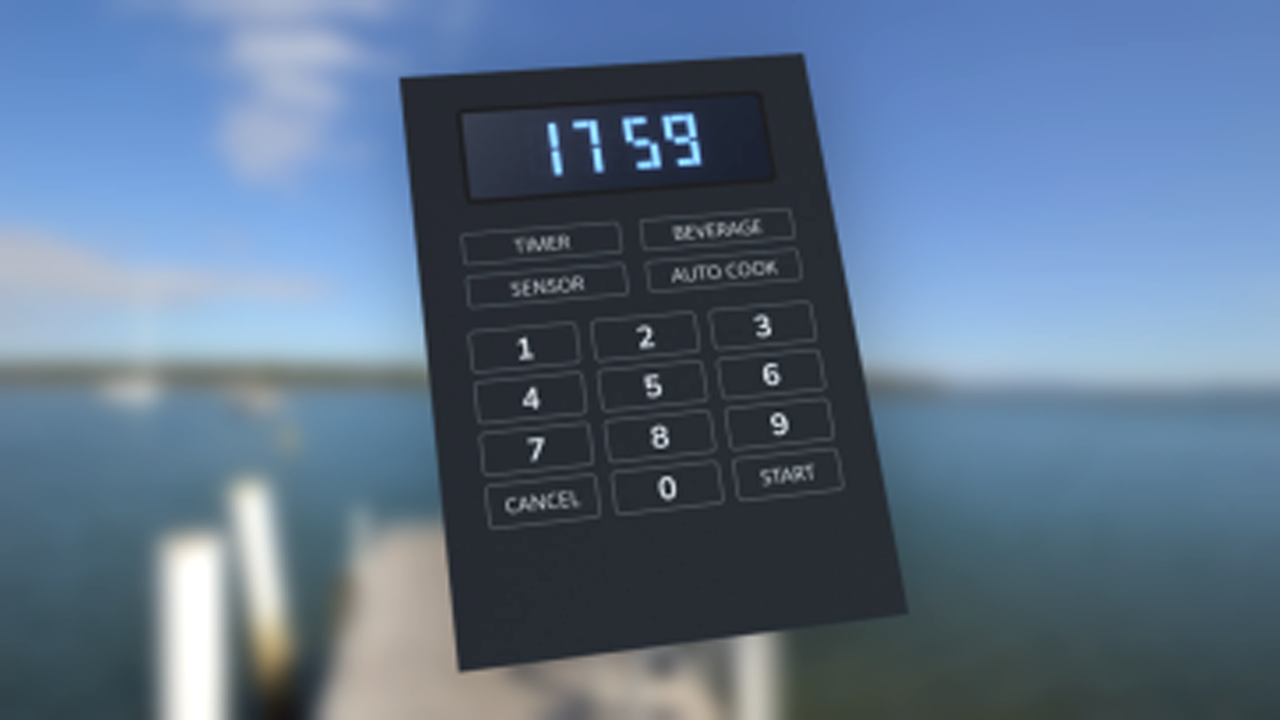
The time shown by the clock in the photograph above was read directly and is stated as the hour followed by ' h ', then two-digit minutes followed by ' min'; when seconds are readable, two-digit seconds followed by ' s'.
17 h 59 min
